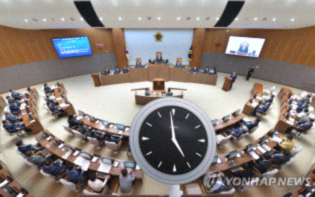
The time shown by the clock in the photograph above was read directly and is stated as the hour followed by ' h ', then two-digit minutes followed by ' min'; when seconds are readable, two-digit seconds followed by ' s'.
4 h 59 min
